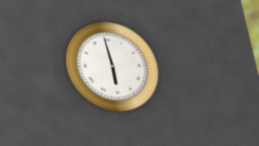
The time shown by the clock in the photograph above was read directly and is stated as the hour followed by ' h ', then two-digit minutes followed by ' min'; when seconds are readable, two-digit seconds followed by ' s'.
5 h 59 min
